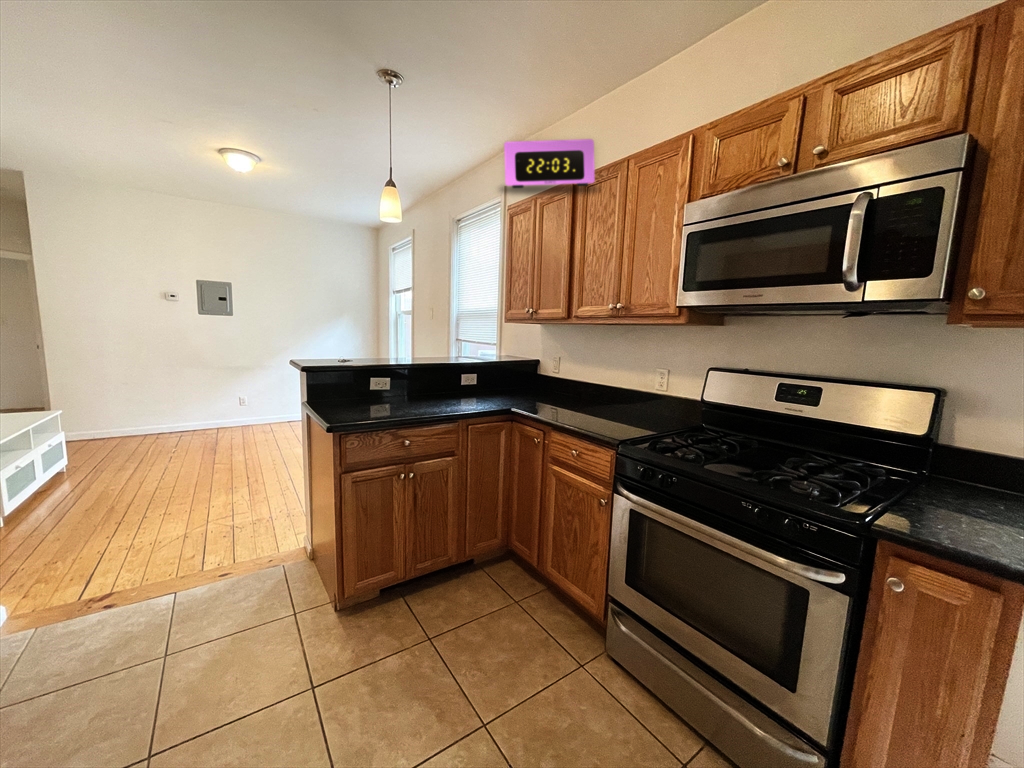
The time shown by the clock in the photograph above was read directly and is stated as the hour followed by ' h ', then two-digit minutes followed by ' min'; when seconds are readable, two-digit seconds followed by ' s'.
22 h 03 min
